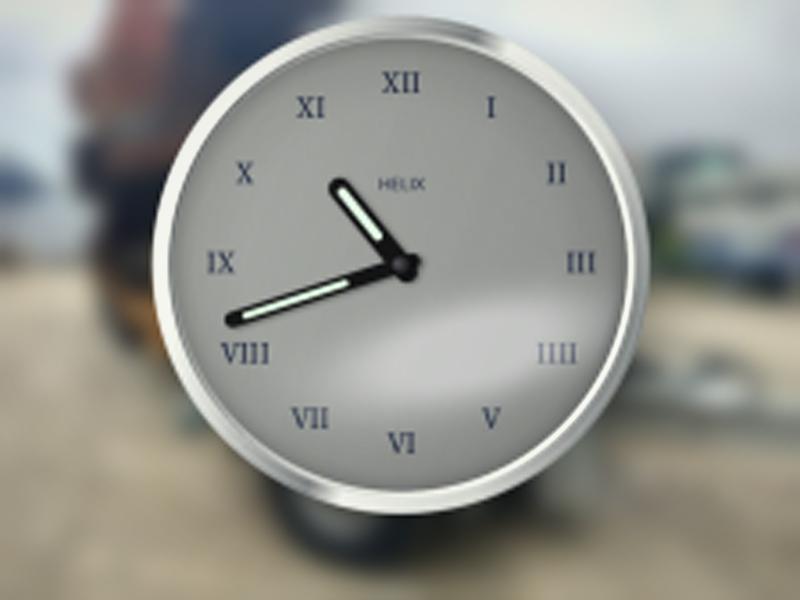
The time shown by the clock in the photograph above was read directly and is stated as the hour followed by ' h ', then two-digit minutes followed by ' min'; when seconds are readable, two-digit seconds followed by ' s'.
10 h 42 min
